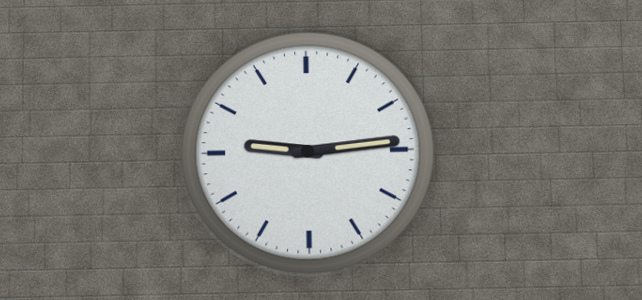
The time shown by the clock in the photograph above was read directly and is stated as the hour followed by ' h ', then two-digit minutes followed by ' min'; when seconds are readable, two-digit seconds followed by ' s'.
9 h 14 min
